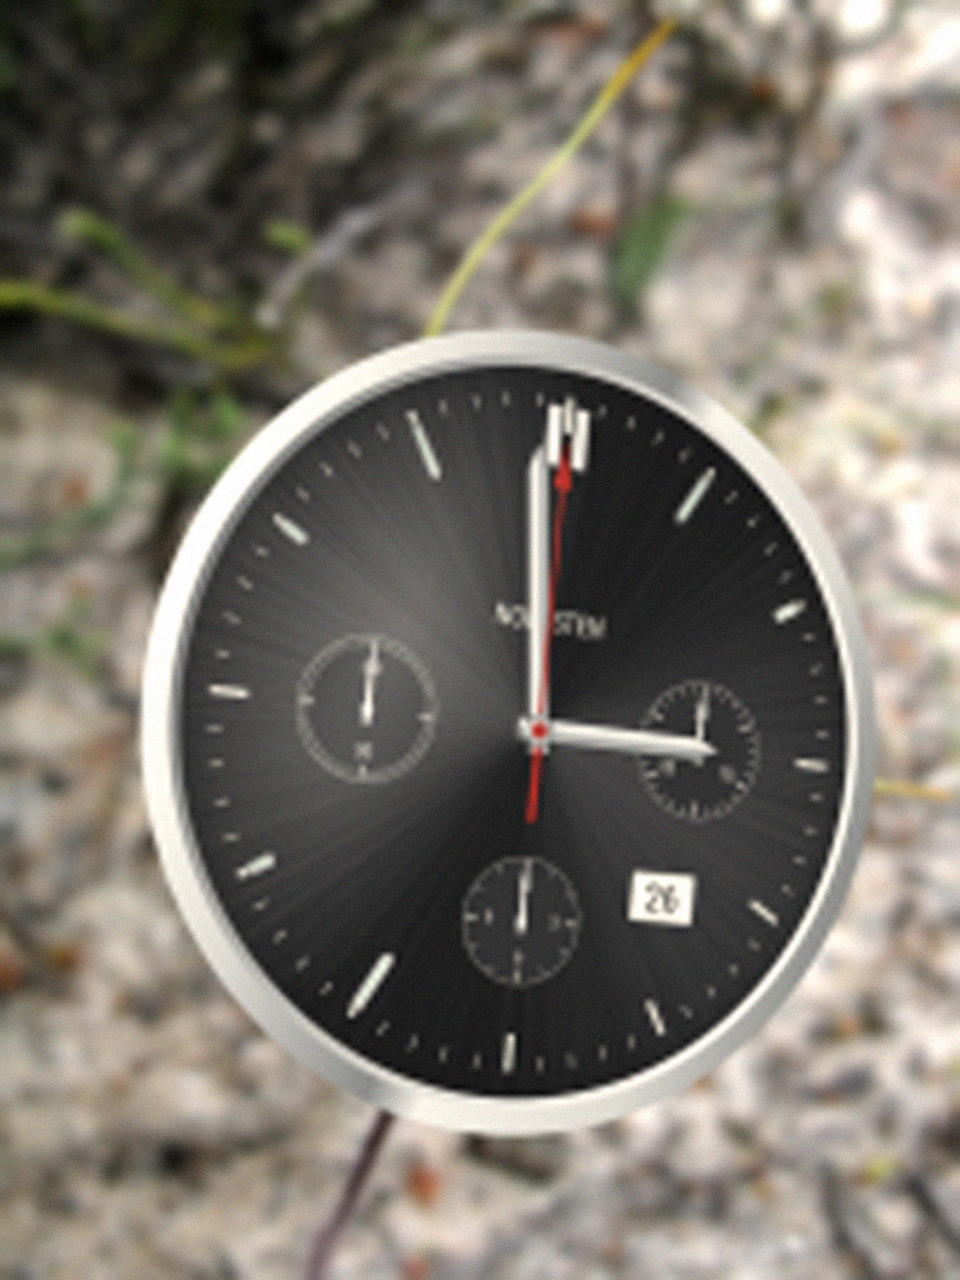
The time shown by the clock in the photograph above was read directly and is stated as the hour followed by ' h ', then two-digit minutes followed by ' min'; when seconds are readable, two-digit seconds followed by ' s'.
2 h 59 min
